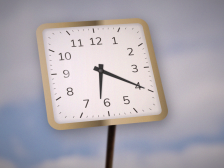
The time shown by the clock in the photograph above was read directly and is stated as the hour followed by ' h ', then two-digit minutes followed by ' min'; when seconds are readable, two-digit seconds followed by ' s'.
6 h 20 min
